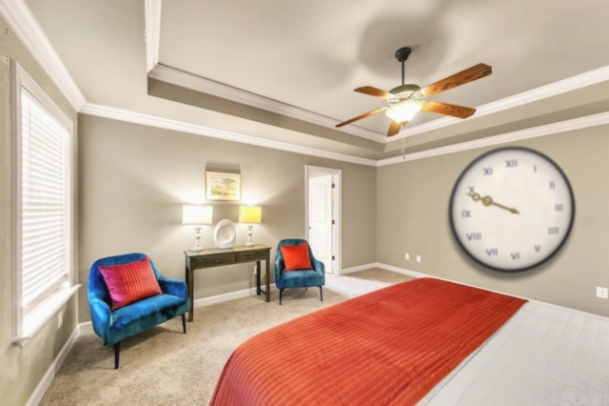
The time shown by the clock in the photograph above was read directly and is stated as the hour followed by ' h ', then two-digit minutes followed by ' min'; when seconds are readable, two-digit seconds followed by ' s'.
9 h 49 min
